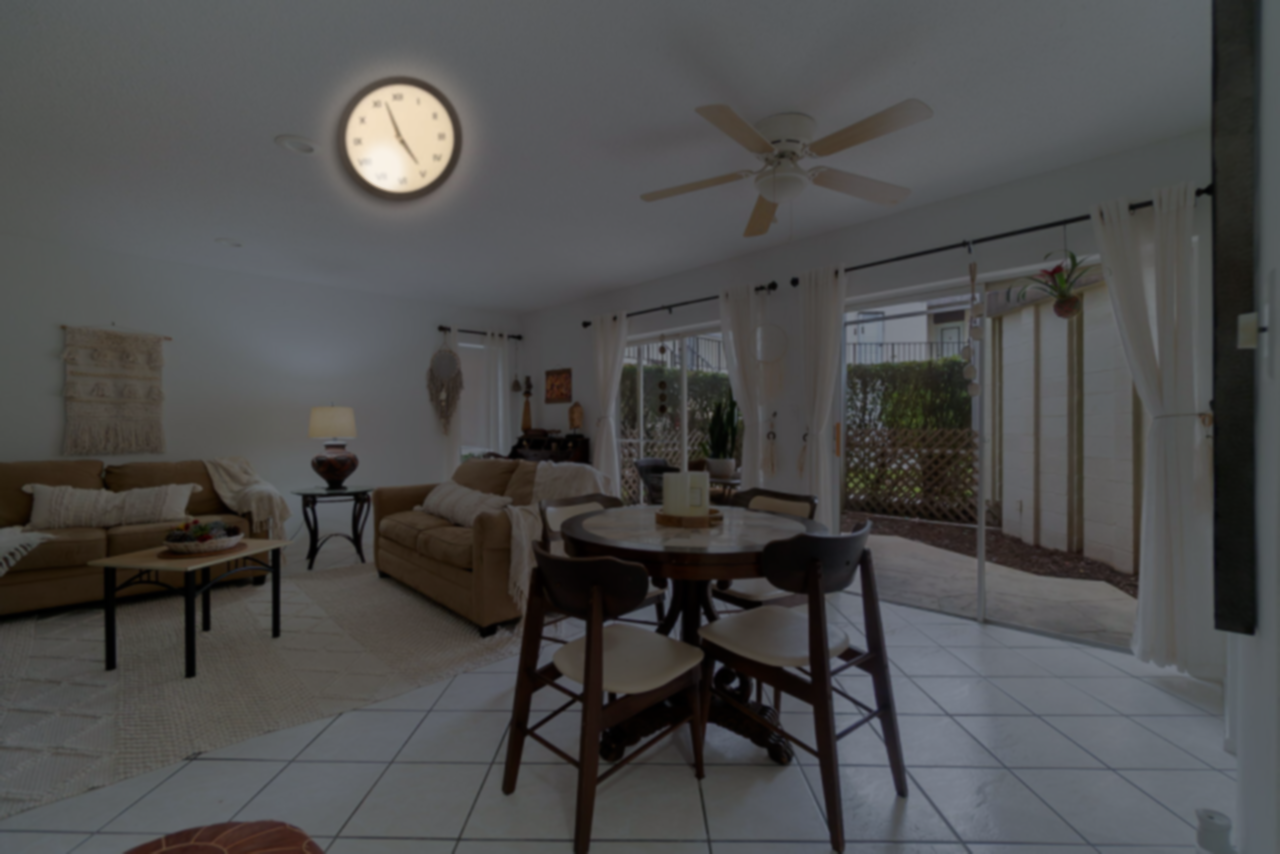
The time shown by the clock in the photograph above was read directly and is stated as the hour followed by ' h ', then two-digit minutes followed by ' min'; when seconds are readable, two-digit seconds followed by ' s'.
4 h 57 min
